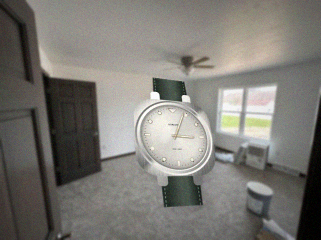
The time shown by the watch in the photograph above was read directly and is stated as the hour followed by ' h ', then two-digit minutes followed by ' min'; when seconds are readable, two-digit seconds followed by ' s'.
3 h 04 min
